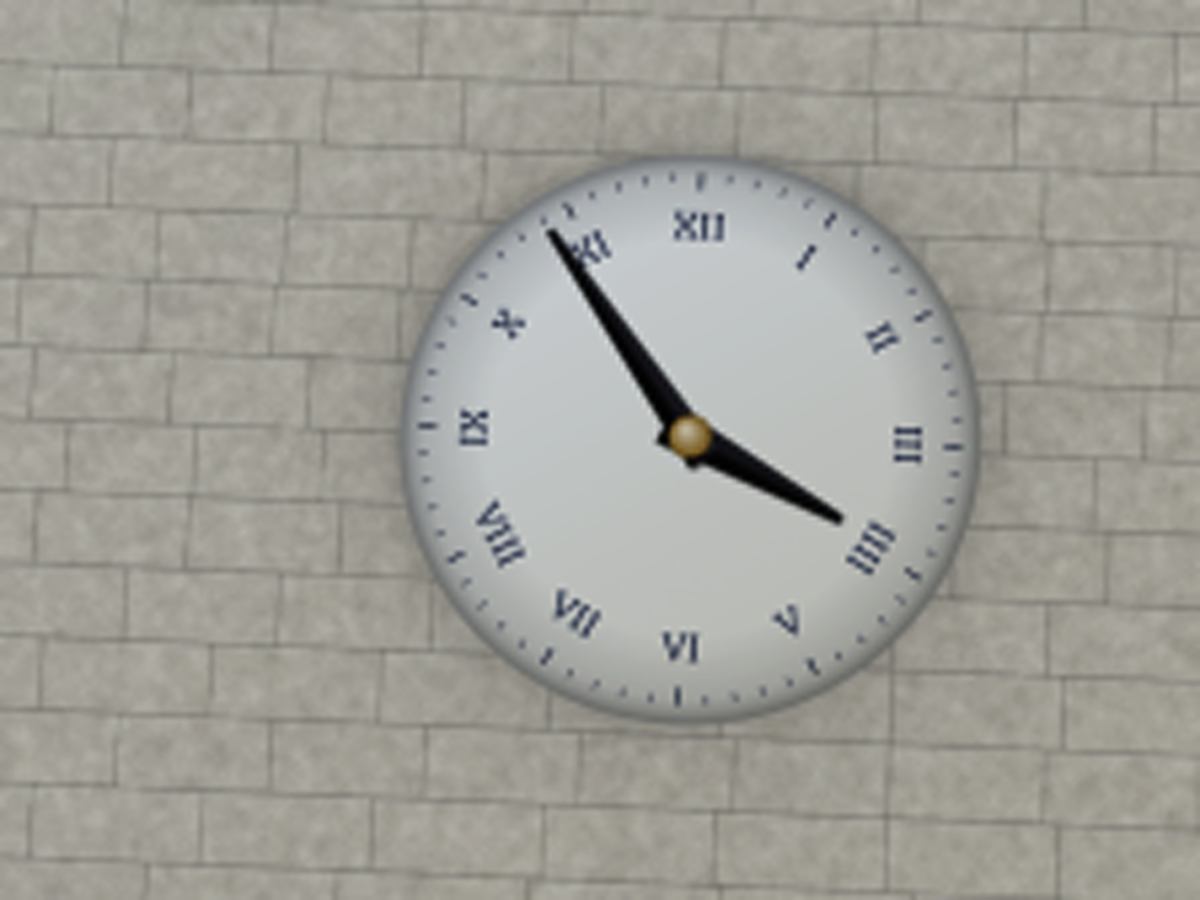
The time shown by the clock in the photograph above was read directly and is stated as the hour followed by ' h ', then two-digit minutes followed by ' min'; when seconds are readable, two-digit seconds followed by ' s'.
3 h 54 min
